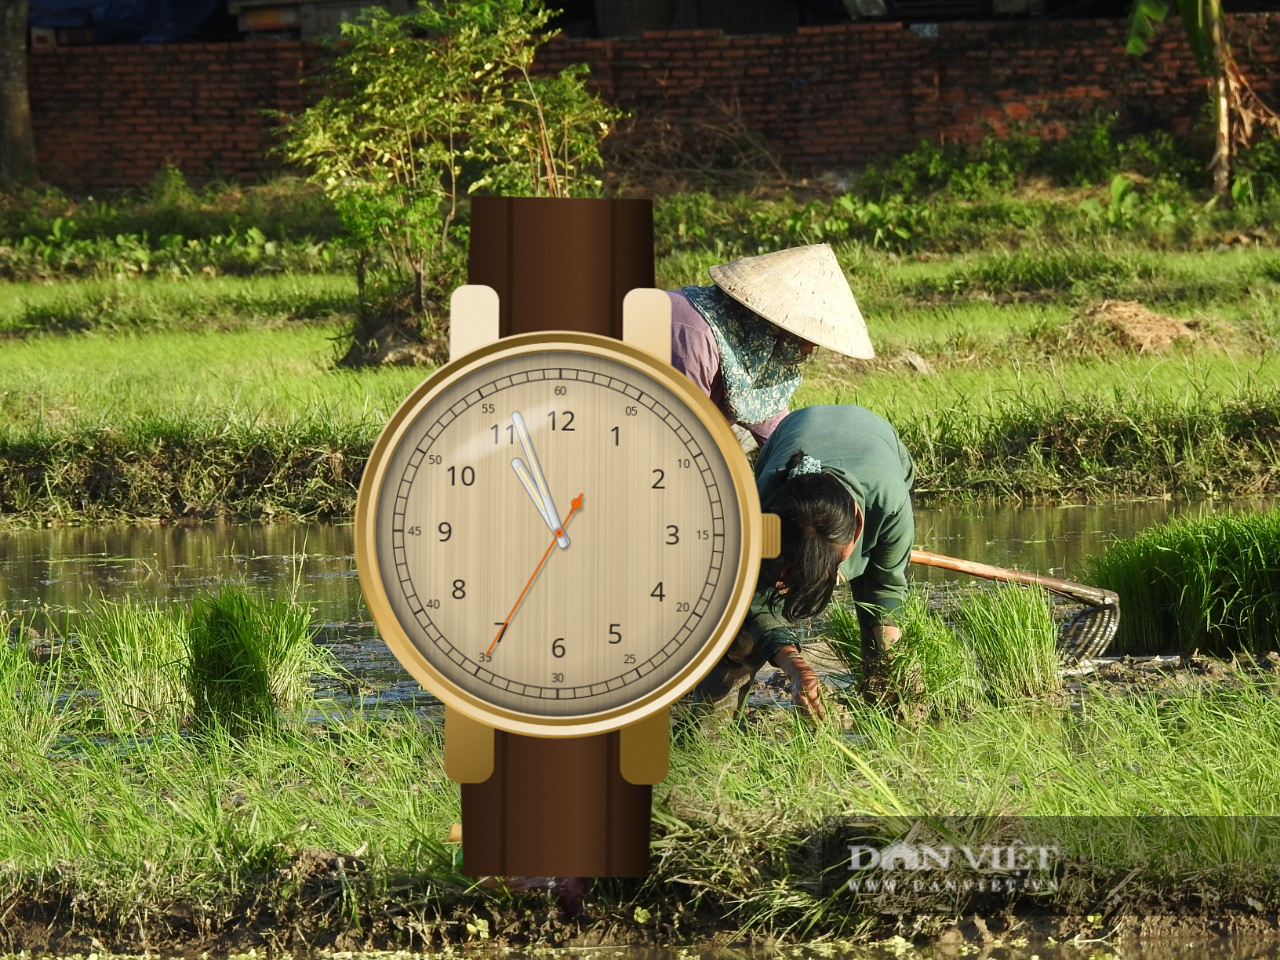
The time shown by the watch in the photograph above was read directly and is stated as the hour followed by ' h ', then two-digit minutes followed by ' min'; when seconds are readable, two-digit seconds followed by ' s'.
10 h 56 min 35 s
